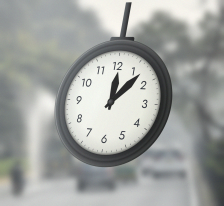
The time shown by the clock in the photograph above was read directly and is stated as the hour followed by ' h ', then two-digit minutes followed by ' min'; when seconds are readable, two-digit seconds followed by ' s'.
12 h 07 min
